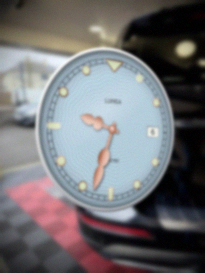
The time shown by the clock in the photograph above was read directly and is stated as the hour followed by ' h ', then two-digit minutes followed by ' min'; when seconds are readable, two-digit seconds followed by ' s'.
9 h 33 min
